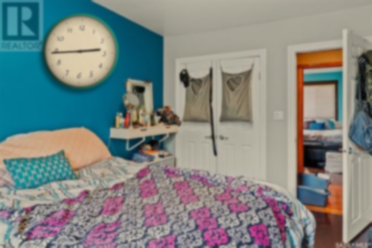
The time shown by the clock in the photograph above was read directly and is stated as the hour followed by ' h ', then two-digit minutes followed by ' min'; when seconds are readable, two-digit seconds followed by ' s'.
2 h 44 min
